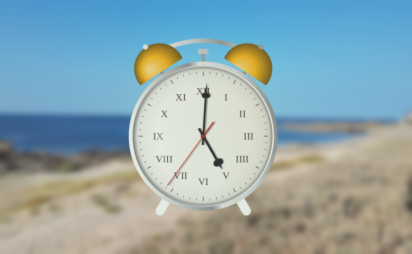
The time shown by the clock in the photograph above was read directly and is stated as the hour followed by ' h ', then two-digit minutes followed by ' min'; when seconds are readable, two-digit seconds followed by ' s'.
5 h 00 min 36 s
